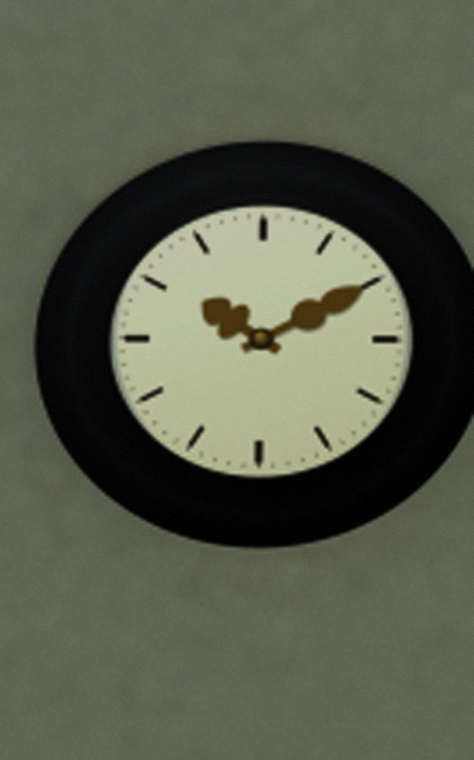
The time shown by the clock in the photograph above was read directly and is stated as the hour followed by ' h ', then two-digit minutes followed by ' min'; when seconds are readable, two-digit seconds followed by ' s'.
10 h 10 min
